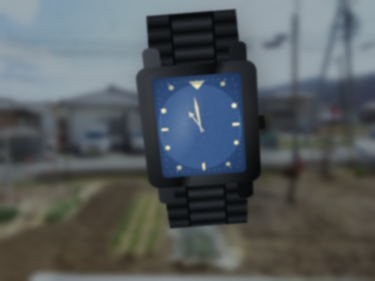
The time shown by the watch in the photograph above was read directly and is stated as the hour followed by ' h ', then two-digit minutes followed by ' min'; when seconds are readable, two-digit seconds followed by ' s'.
10 h 59 min
